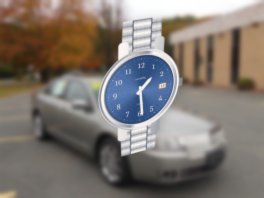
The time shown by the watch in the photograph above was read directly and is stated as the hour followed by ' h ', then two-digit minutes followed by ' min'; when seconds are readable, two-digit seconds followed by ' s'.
1 h 29 min
